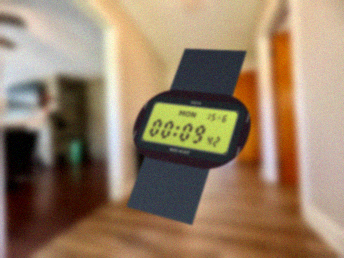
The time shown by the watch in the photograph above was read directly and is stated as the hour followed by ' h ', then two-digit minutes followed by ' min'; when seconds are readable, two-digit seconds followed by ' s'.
0 h 09 min
